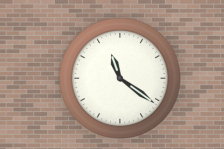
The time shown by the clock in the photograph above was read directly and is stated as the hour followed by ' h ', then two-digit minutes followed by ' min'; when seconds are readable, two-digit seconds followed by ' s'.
11 h 21 min
